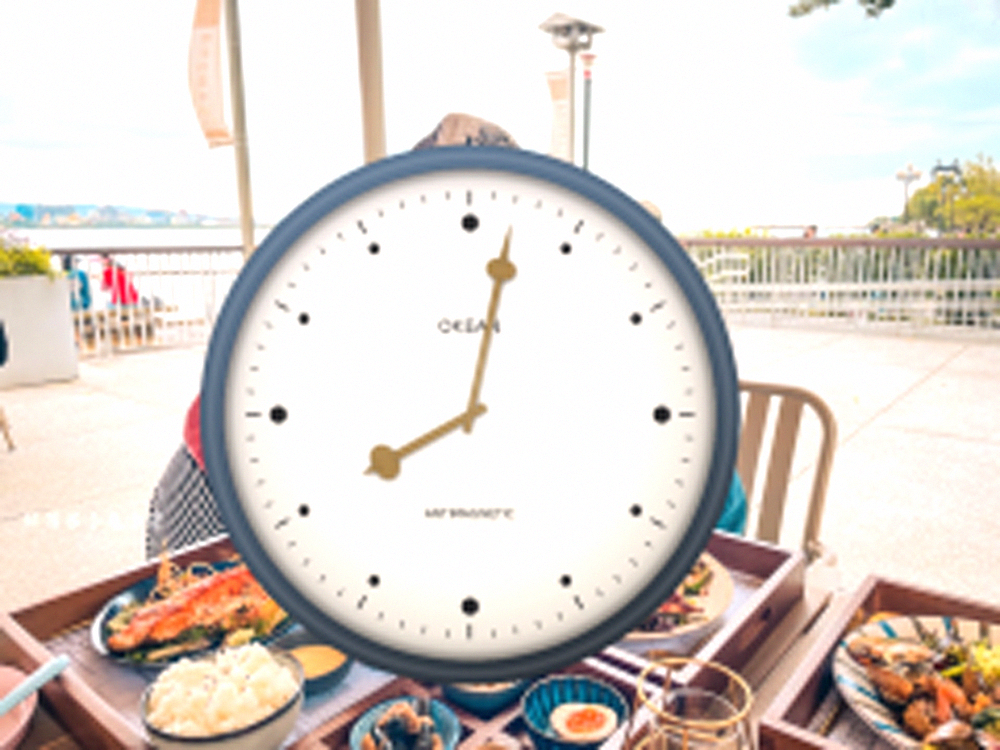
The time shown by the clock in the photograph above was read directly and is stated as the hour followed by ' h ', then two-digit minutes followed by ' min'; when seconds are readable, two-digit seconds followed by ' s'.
8 h 02 min
